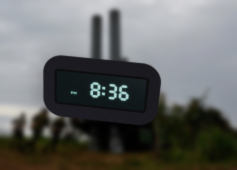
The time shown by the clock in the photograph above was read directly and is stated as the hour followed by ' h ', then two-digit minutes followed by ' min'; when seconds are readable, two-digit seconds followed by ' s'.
8 h 36 min
